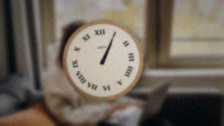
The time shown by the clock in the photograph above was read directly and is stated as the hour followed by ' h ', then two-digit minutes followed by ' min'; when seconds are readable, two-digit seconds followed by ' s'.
1 h 05 min
